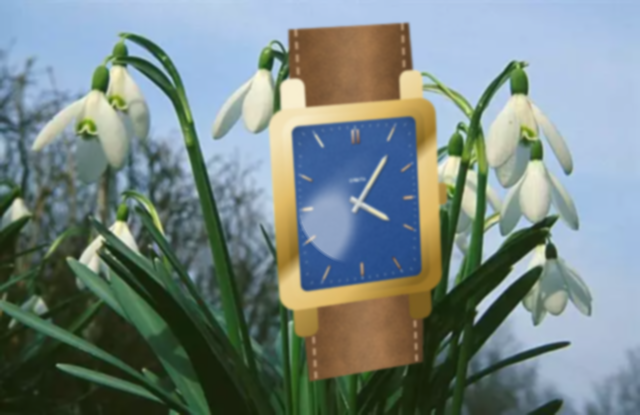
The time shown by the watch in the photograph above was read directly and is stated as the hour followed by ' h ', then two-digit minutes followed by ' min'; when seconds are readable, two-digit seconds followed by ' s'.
4 h 06 min
